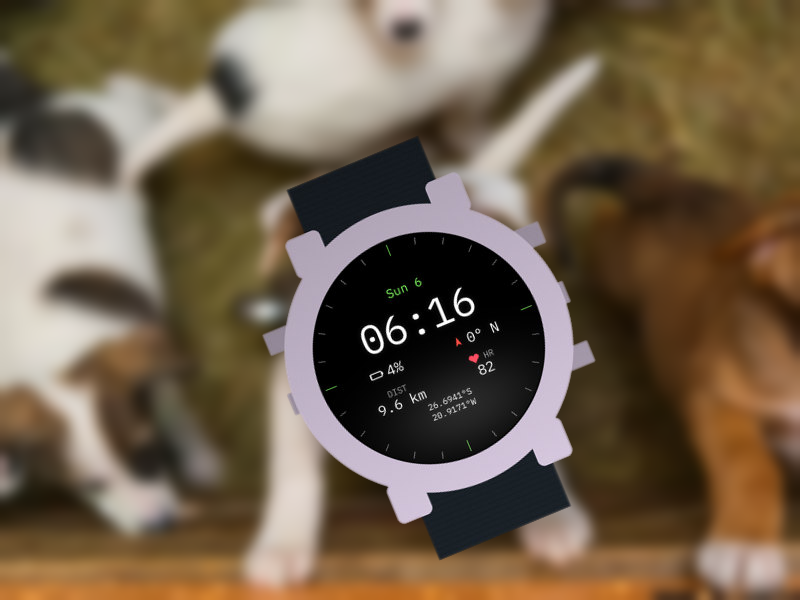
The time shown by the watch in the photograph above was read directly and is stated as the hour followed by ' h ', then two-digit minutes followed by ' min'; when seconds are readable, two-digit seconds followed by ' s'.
6 h 16 min
